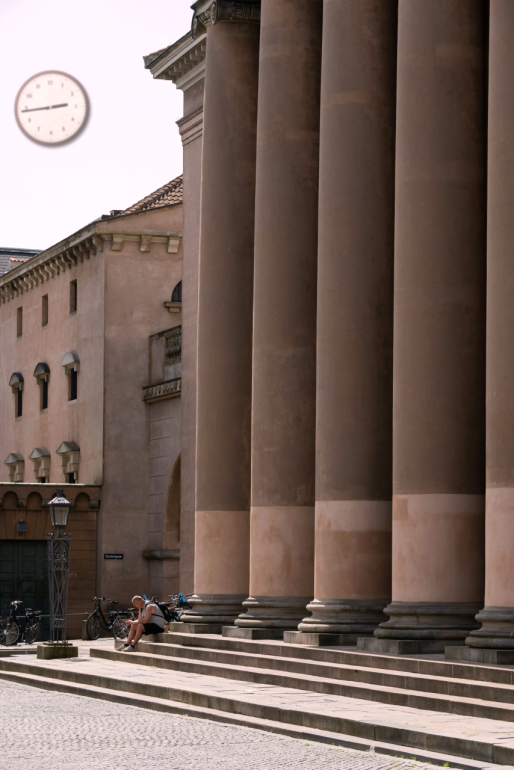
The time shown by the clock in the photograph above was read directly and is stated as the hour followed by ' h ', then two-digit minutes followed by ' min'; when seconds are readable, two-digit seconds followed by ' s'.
2 h 44 min
